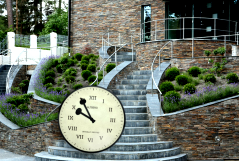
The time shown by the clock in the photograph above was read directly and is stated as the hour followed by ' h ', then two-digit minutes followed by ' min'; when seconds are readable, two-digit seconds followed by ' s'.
9 h 55 min
